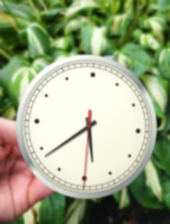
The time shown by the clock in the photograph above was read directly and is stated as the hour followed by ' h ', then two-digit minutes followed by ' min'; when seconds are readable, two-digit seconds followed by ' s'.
5 h 38 min 30 s
